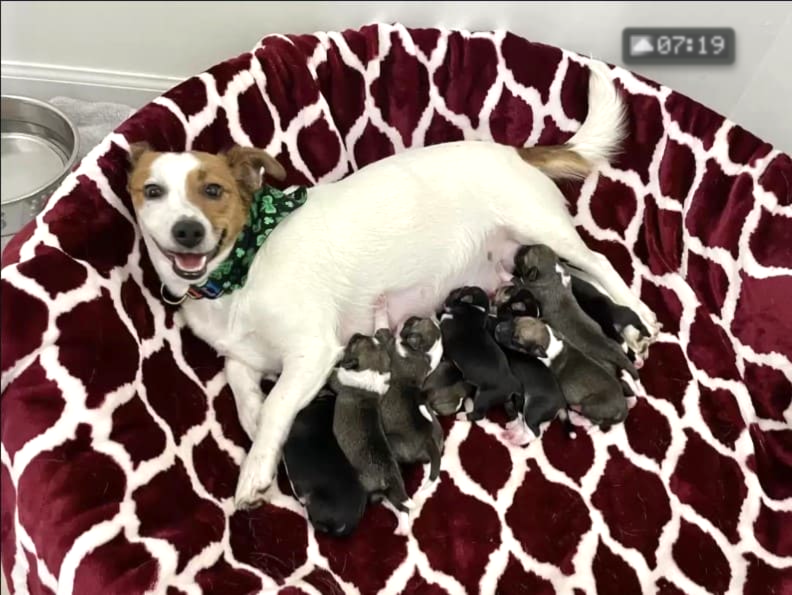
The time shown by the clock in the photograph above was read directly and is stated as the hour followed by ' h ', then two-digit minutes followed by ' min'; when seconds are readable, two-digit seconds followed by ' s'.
7 h 19 min
